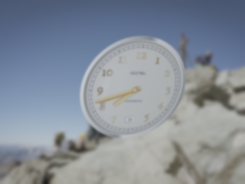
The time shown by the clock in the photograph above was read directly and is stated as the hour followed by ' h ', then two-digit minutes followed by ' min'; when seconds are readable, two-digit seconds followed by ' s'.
7 h 42 min
